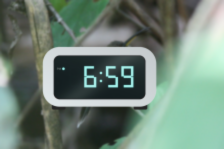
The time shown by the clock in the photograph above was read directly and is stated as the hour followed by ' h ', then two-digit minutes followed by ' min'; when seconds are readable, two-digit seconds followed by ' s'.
6 h 59 min
